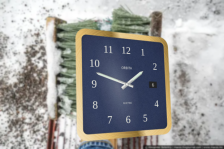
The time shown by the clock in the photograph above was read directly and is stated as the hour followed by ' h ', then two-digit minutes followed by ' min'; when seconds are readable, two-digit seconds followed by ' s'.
1 h 48 min
